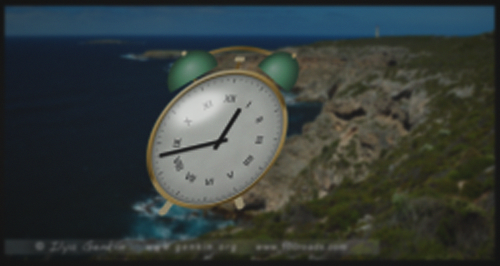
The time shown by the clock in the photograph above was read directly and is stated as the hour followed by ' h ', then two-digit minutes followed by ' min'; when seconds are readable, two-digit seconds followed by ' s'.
12 h 43 min
